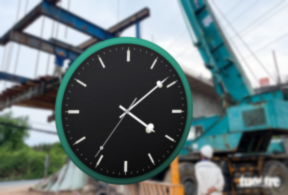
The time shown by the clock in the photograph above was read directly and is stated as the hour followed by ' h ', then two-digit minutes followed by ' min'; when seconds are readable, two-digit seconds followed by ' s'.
4 h 08 min 36 s
